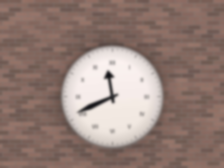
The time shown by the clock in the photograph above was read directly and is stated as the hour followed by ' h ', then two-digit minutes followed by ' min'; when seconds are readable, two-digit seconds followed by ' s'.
11 h 41 min
